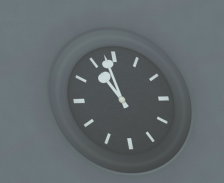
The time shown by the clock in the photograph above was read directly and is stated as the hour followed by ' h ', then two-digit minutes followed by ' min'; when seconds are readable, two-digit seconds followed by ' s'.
10 h 58 min
